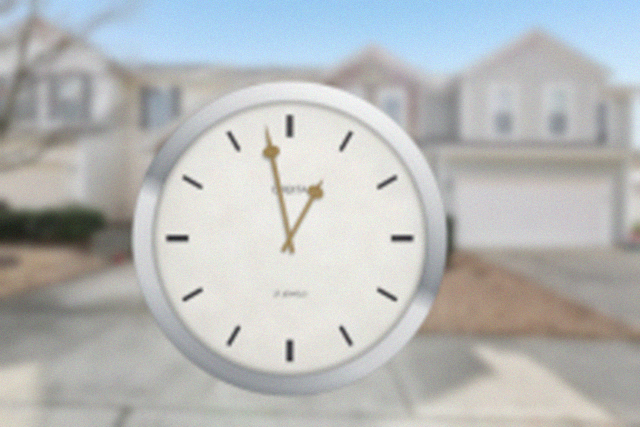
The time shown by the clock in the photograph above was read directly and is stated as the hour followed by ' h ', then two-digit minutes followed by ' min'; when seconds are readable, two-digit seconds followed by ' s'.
12 h 58 min
